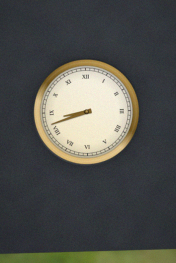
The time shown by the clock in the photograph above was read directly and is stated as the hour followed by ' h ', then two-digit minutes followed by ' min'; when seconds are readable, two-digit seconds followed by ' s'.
8 h 42 min
